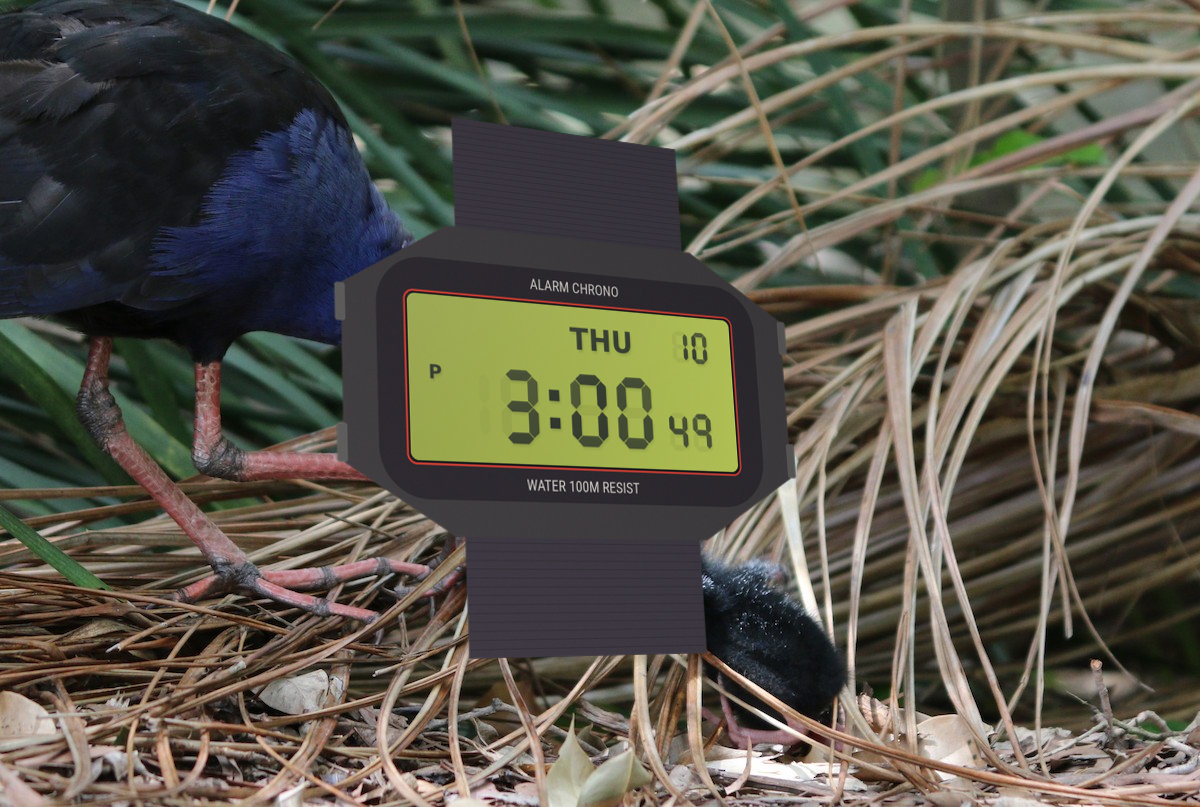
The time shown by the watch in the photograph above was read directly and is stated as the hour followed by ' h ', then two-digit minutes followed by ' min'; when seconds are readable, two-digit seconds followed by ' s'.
3 h 00 min 49 s
